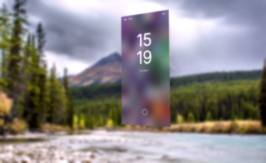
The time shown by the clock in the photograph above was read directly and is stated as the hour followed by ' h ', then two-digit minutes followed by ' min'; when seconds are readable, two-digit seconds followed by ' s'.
15 h 19 min
